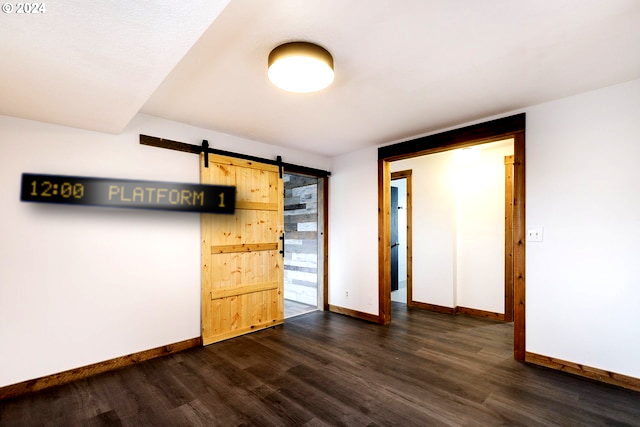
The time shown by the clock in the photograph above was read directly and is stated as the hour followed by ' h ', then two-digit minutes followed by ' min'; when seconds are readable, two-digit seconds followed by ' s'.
12 h 00 min
